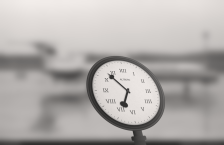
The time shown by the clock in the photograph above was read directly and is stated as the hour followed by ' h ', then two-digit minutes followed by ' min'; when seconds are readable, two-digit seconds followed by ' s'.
6 h 53 min
